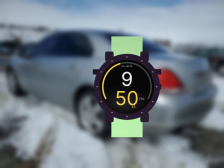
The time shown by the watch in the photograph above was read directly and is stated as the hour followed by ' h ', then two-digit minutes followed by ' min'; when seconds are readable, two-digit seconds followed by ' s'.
9 h 50 min
